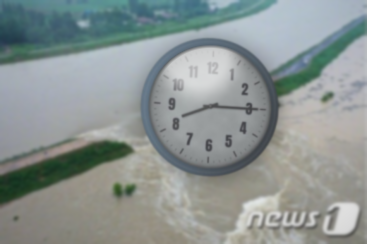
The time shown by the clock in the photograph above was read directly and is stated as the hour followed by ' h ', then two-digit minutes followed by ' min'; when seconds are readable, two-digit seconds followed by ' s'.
8 h 15 min
